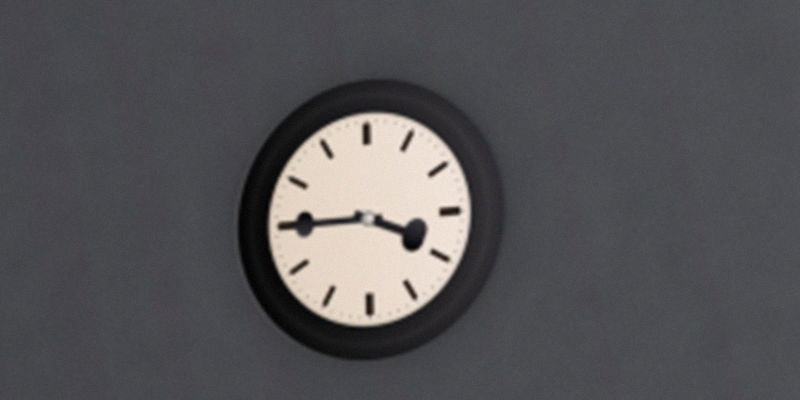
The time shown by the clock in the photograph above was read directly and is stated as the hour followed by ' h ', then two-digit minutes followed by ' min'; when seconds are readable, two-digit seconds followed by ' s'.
3 h 45 min
